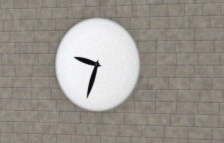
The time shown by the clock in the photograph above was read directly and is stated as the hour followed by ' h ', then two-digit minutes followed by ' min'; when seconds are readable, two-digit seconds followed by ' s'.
9 h 33 min
